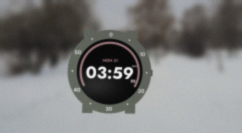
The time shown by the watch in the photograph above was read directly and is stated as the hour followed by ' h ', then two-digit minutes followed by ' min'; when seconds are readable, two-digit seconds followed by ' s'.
3 h 59 min
